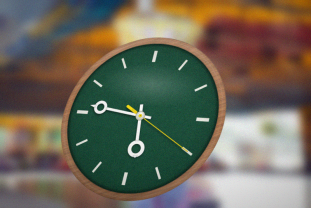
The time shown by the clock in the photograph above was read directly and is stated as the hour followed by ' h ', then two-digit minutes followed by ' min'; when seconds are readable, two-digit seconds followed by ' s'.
5 h 46 min 20 s
